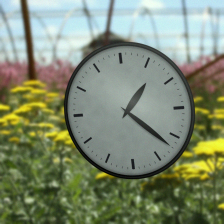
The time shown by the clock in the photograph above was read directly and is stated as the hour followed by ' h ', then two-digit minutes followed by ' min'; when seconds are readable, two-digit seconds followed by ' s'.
1 h 22 min
